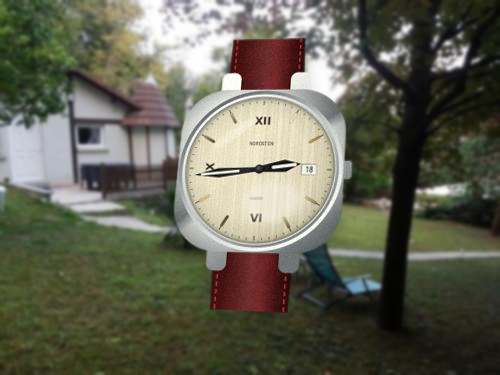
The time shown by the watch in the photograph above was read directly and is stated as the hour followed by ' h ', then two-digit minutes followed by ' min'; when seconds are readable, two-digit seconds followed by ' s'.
2 h 44 min
